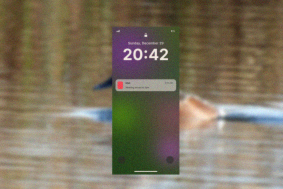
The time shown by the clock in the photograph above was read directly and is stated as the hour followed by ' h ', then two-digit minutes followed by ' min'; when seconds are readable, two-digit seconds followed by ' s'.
20 h 42 min
